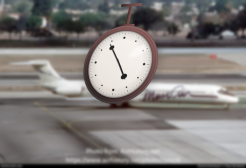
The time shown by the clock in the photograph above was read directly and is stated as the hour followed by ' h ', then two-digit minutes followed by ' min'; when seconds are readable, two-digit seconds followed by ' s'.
4 h 54 min
